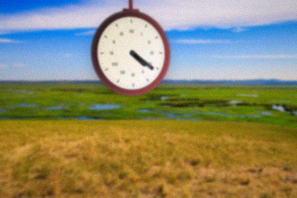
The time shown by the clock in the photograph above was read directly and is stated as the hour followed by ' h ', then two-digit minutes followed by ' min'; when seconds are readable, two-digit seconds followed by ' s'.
4 h 21 min
